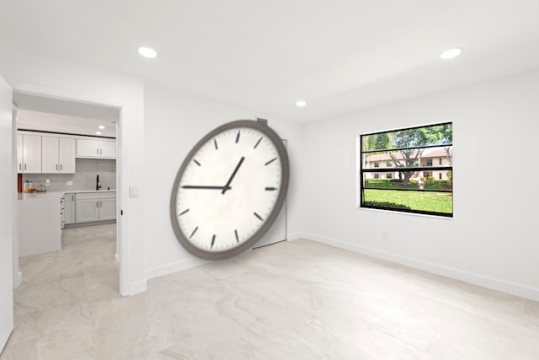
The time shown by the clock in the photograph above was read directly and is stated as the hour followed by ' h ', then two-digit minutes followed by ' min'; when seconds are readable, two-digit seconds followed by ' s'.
12 h 45 min
